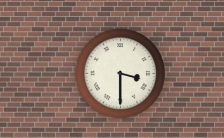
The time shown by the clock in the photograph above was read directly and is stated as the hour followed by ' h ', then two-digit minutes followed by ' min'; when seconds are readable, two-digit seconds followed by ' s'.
3 h 30 min
